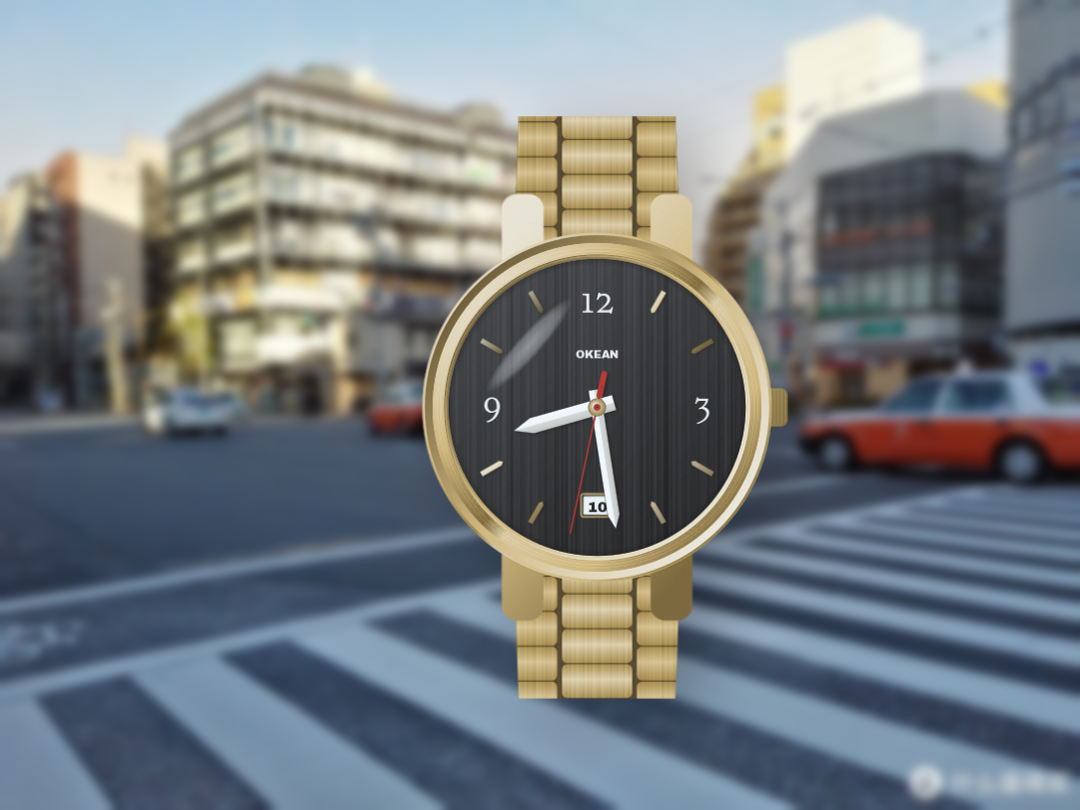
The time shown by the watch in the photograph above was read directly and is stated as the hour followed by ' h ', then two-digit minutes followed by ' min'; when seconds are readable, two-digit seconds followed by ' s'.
8 h 28 min 32 s
